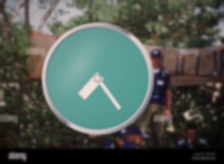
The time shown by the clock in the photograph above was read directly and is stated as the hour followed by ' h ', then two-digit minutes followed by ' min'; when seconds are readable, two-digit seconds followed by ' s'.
7 h 24 min
